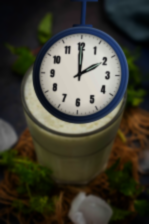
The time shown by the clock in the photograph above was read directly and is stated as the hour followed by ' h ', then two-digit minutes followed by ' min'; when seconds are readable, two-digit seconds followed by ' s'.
2 h 00 min
